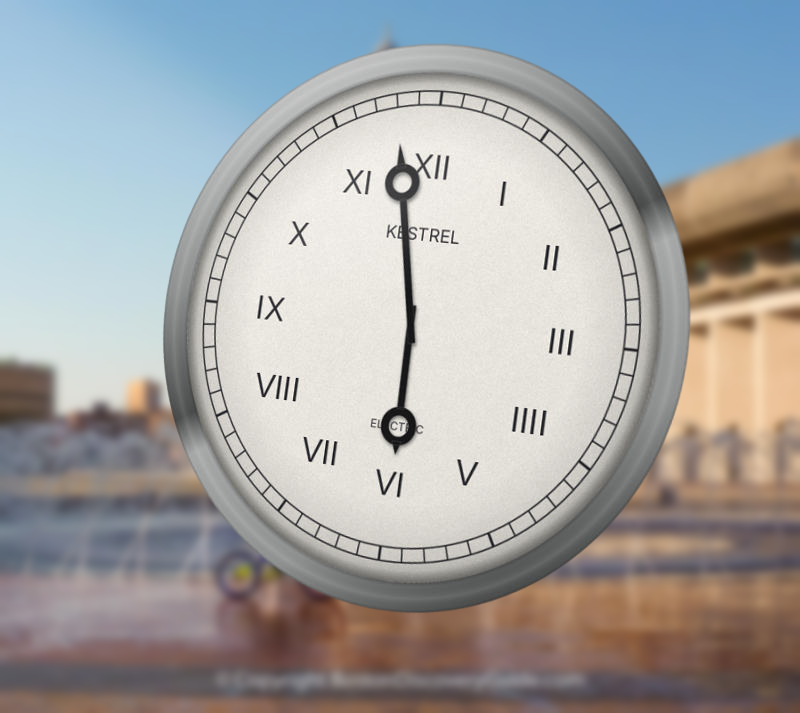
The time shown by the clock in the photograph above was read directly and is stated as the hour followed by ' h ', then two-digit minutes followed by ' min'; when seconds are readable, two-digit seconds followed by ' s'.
5 h 58 min
